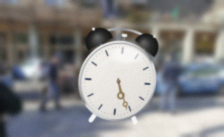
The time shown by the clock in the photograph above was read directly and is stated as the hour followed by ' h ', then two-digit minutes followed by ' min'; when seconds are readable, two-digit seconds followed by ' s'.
5 h 26 min
